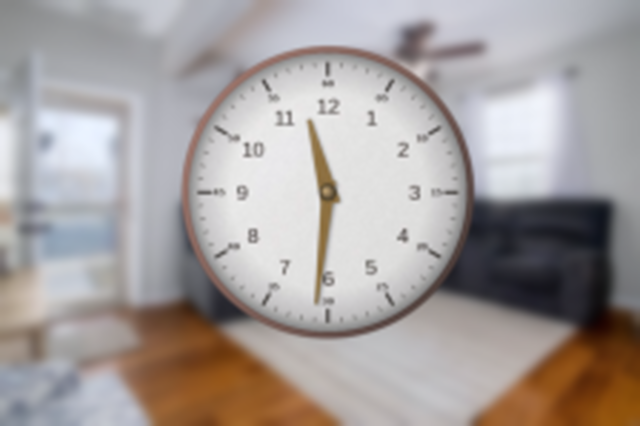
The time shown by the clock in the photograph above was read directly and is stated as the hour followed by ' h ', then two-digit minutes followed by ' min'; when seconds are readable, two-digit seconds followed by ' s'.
11 h 31 min
